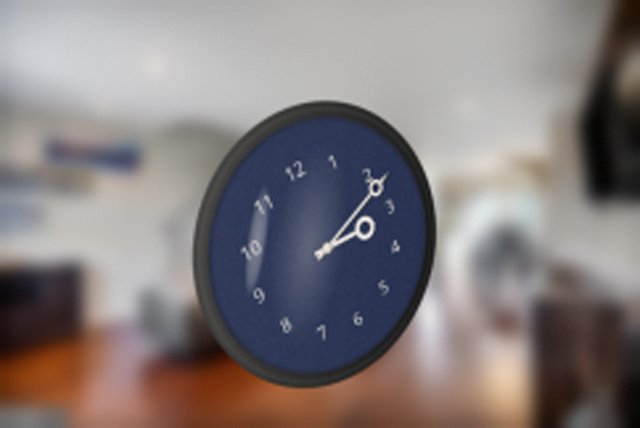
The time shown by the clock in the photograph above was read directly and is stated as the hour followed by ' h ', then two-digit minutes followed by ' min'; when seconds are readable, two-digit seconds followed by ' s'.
3 h 12 min
